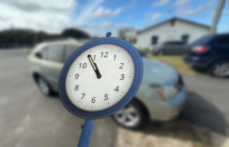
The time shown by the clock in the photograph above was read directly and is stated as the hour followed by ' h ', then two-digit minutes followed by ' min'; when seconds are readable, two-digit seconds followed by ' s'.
10 h 54 min
